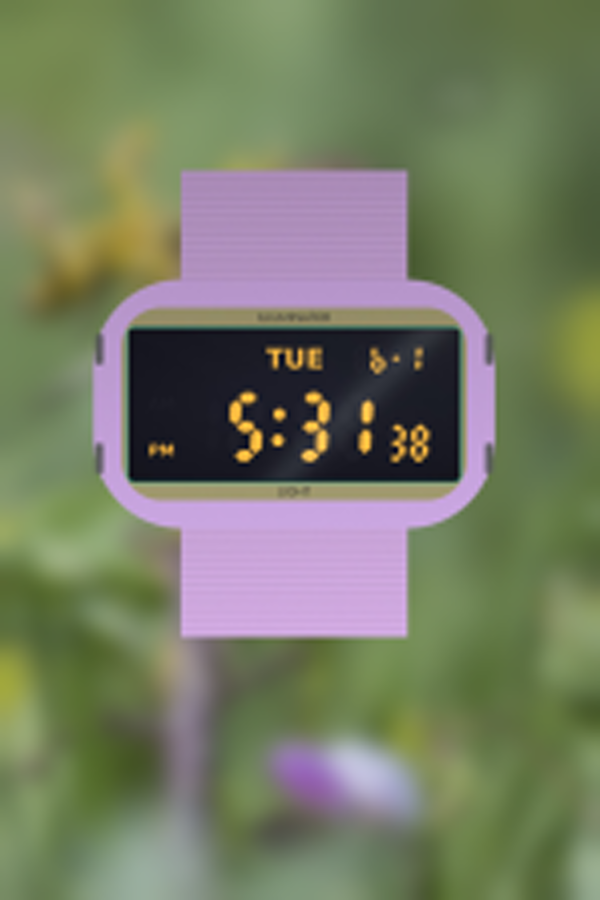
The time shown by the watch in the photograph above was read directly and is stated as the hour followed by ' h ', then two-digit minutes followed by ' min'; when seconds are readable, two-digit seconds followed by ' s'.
5 h 31 min 38 s
